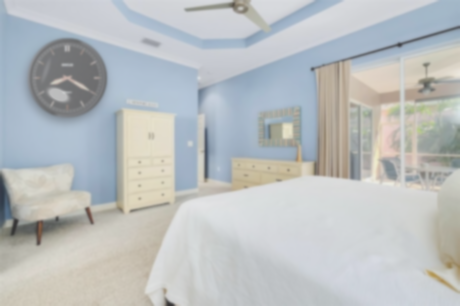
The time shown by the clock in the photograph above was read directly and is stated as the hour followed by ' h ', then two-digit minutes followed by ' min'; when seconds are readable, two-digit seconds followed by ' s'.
8 h 20 min
